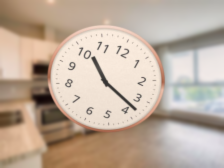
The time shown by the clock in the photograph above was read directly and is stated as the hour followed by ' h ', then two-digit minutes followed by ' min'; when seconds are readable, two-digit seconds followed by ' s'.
10 h 18 min
